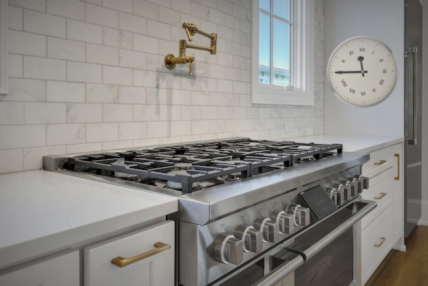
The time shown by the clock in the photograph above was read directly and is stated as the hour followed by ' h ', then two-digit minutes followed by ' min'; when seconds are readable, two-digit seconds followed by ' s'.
11 h 45 min
